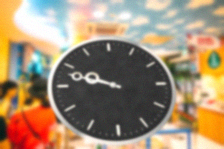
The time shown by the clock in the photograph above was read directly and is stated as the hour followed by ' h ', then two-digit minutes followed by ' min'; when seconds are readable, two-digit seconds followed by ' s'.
9 h 48 min
